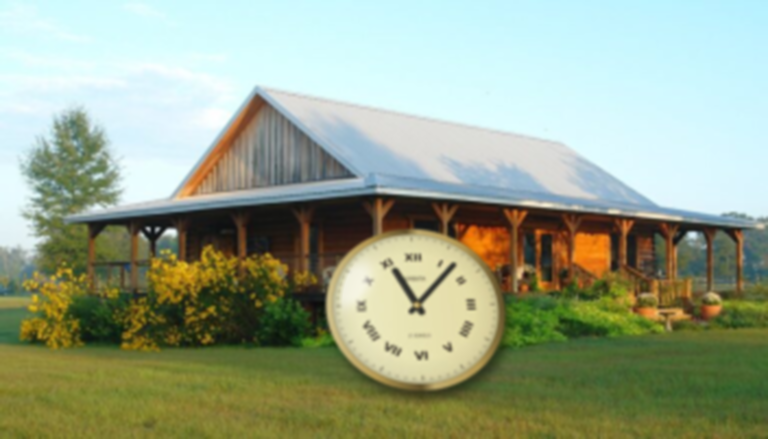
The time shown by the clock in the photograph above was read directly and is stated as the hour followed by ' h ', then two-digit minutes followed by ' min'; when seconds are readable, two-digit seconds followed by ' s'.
11 h 07 min
